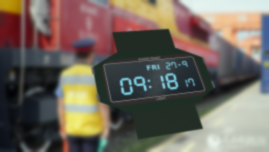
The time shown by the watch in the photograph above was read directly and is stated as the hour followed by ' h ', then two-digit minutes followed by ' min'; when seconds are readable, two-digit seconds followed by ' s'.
9 h 18 min
